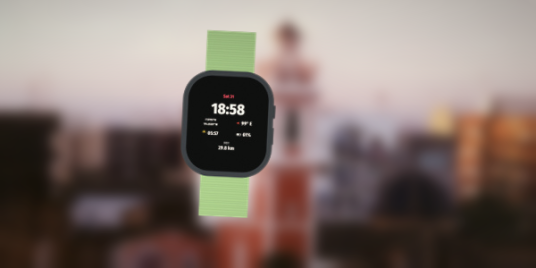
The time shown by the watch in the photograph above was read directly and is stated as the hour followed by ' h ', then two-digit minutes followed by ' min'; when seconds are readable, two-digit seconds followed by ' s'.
18 h 58 min
